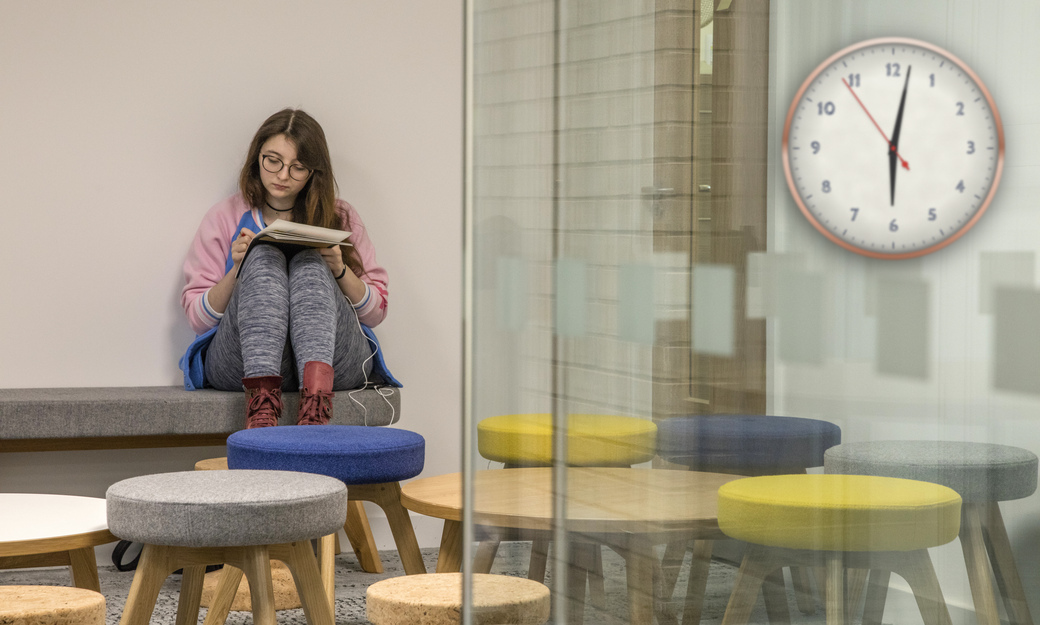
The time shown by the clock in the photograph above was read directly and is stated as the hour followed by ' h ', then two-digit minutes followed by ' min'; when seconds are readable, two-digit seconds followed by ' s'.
6 h 01 min 54 s
